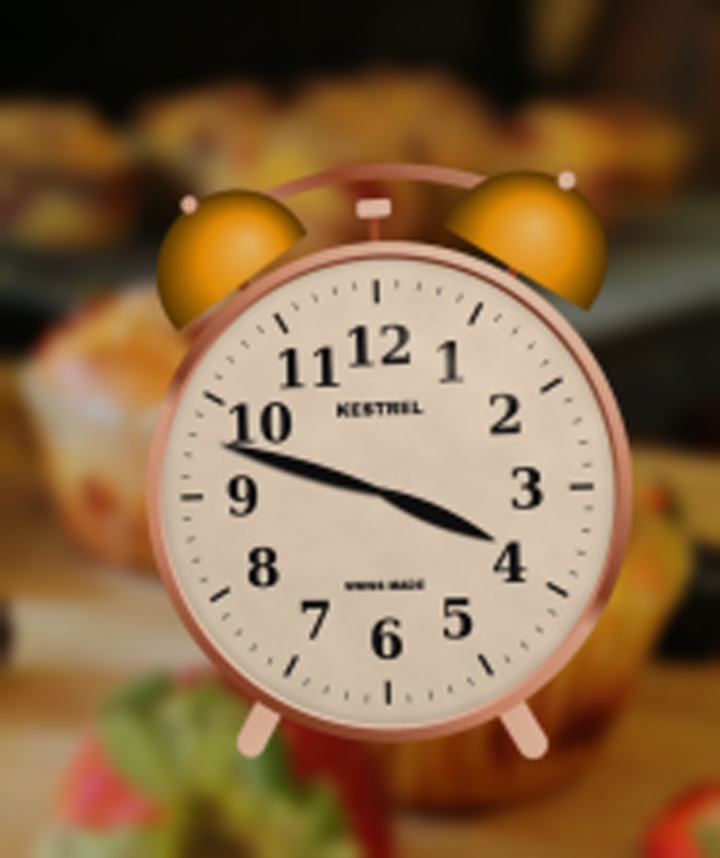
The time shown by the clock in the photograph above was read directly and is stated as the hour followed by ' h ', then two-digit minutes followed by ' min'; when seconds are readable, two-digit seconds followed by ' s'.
3 h 48 min
